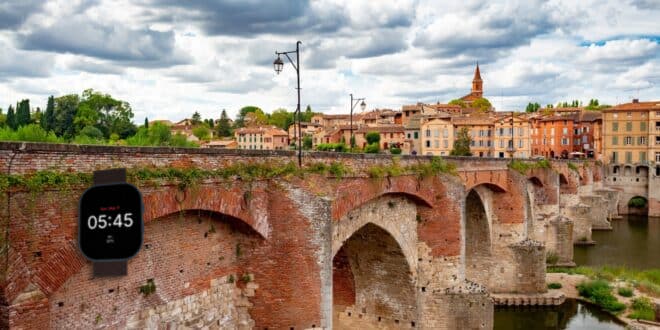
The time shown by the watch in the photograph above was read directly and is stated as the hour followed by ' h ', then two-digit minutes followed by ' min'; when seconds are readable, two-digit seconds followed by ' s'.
5 h 45 min
